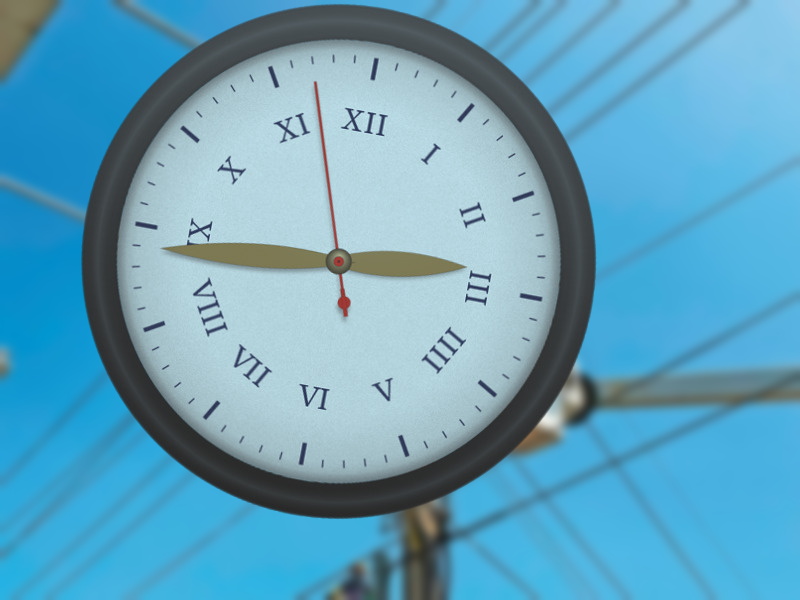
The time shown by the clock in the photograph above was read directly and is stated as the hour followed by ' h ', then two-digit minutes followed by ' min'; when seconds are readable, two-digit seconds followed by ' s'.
2 h 43 min 57 s
